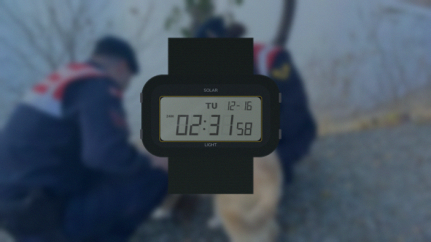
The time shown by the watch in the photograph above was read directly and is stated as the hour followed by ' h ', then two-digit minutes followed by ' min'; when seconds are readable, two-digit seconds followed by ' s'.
2 h 31 min 58 s
